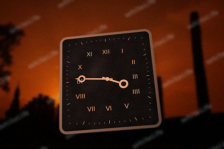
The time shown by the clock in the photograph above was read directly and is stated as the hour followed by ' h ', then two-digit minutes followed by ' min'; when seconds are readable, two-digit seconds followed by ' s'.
3 h 46 min
